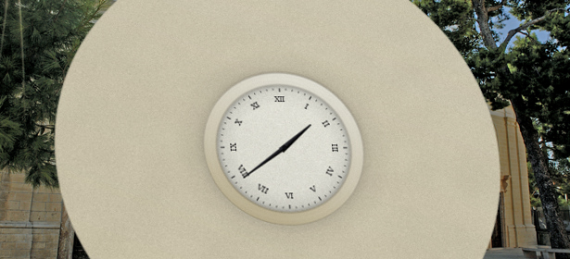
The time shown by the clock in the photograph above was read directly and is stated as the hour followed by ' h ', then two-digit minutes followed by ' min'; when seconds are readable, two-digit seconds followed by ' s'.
1 h 39 min
